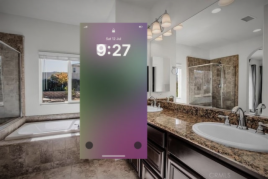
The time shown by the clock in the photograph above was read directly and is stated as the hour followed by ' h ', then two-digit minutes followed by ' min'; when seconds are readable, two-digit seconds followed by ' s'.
9 h 27 min
